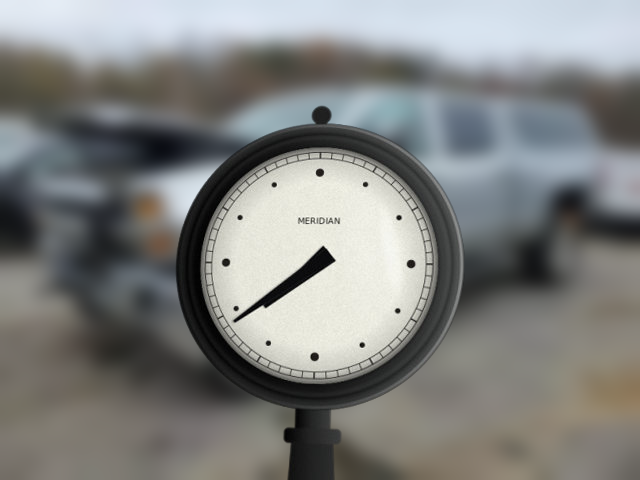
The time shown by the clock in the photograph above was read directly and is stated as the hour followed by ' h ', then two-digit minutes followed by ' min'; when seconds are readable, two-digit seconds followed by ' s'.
7 h 39 min
